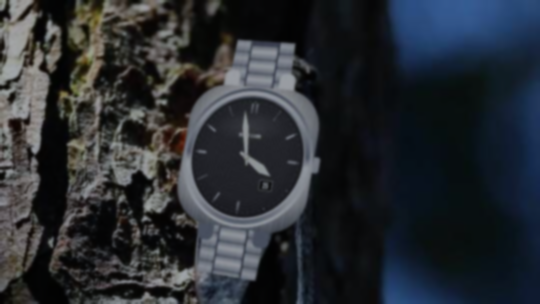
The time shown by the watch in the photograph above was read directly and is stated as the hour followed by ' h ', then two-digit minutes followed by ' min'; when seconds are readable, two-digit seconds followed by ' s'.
3 h 58 min
